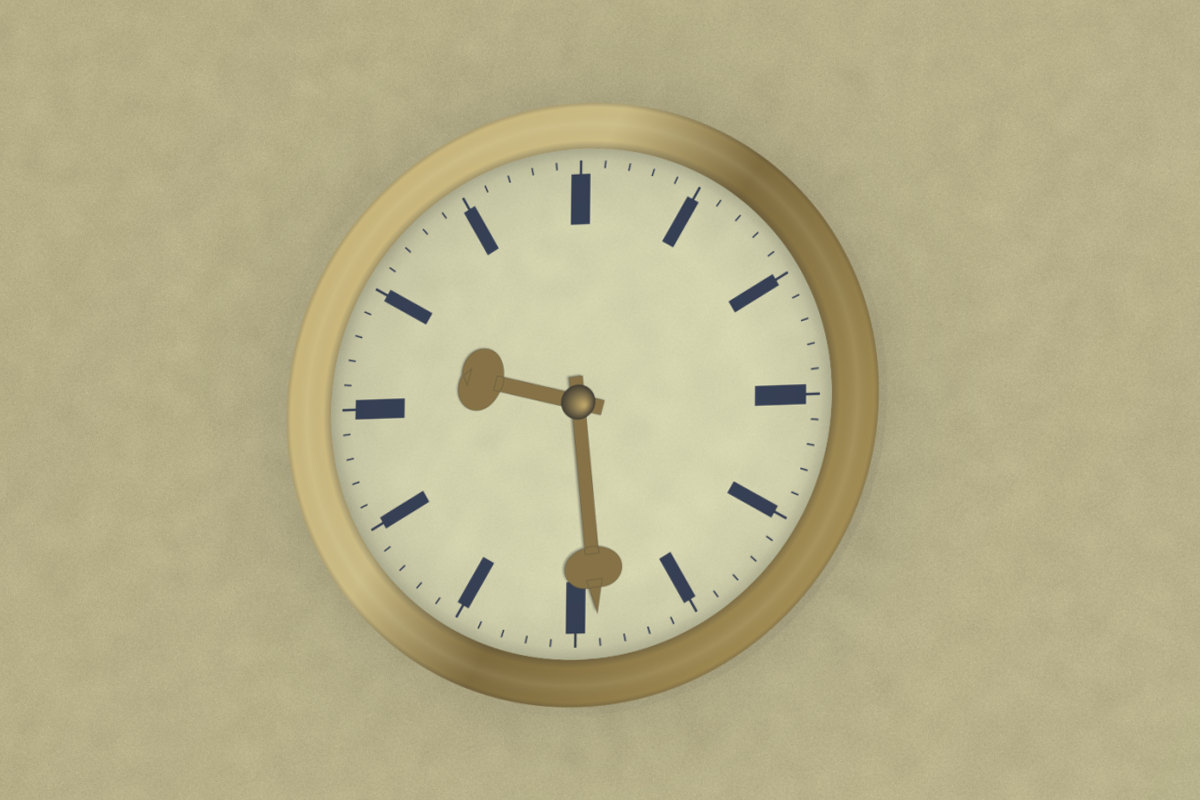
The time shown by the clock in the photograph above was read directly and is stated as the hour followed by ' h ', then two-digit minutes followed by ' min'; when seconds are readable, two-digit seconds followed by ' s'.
9 h 29 min
